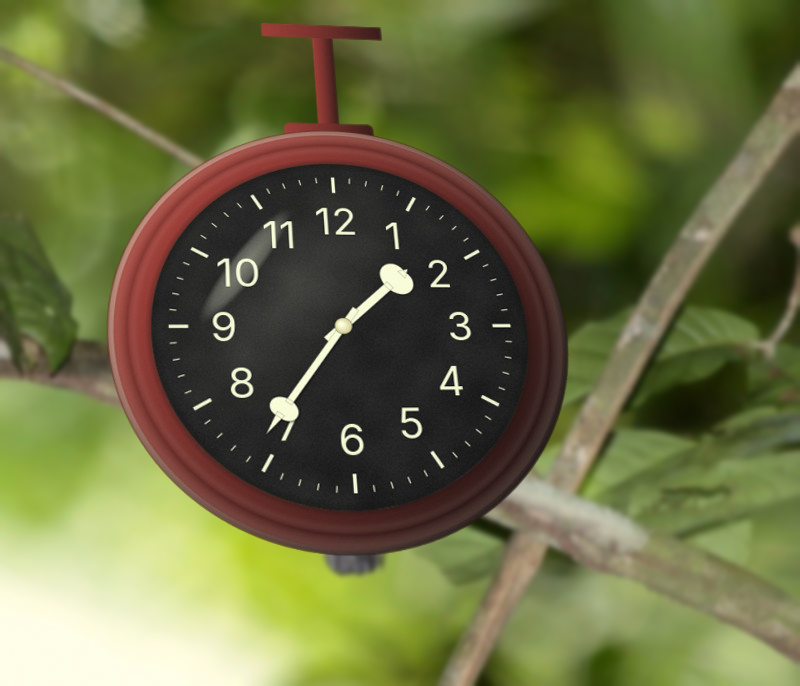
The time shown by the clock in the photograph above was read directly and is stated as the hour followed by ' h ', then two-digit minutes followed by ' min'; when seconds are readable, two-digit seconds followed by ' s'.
1 h 36 min
